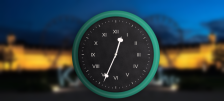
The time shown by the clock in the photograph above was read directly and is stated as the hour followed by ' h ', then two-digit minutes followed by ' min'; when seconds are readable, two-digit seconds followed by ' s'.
12 h 34 min
